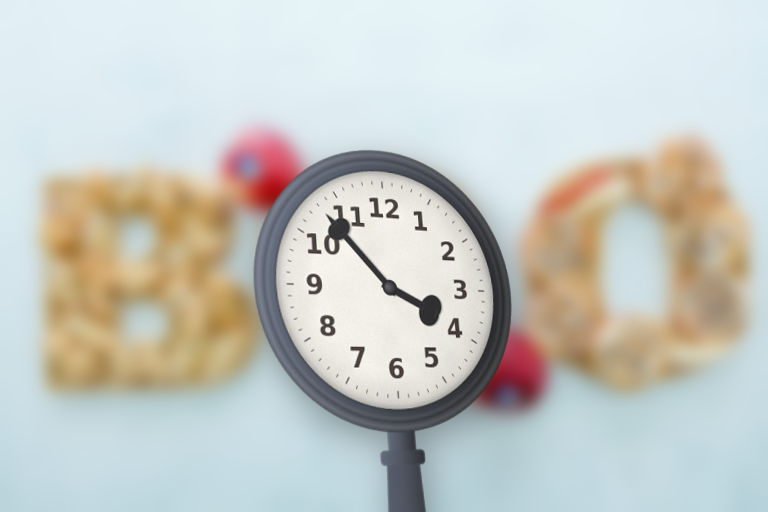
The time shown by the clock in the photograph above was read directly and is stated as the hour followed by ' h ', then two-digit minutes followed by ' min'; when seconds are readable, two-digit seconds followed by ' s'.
3 h 53 min
